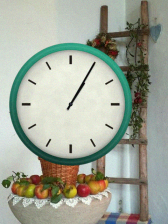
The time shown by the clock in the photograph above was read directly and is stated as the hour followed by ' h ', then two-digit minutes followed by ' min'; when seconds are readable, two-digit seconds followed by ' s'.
1 h 05 min
